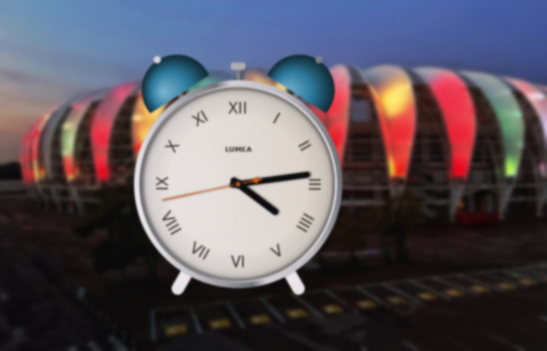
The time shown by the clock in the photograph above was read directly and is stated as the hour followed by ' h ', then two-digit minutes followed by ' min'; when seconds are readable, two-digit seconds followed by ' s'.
4 h 13 min 43 s
